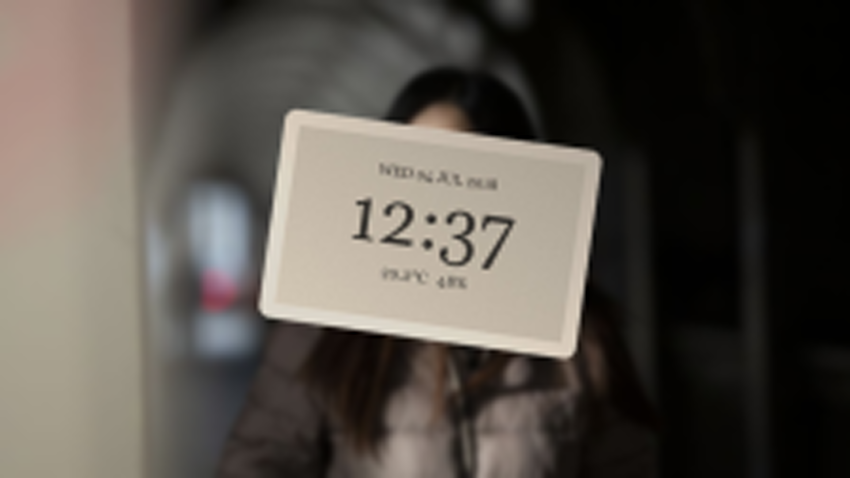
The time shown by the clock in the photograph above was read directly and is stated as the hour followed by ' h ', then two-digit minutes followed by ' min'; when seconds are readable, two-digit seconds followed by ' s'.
12 h 37 min
